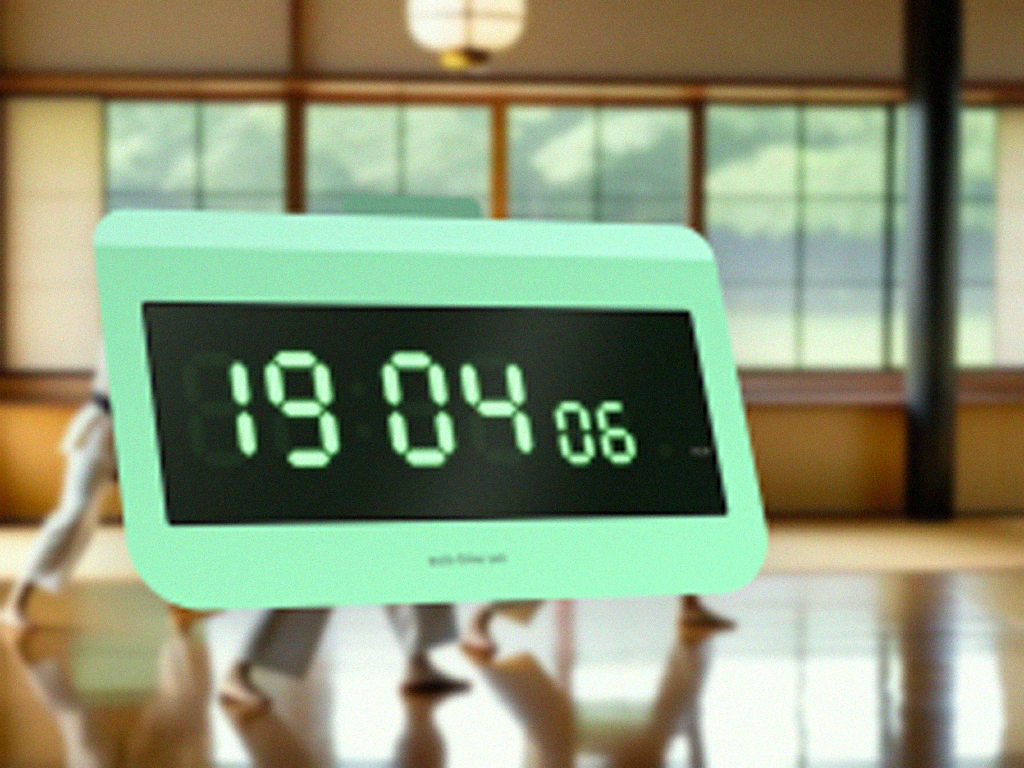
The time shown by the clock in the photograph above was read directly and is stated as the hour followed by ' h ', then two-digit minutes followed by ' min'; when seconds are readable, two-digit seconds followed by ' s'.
19 h 04 min 06 s
